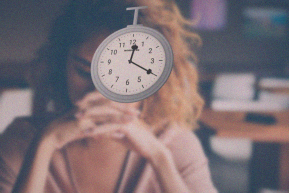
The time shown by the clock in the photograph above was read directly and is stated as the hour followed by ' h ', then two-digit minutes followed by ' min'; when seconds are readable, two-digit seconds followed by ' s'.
12 h 20 min
